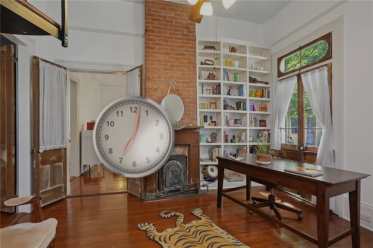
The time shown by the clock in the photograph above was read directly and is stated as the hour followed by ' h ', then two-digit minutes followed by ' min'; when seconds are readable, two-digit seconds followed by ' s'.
7 h 02 min
